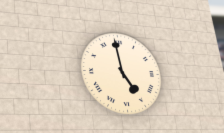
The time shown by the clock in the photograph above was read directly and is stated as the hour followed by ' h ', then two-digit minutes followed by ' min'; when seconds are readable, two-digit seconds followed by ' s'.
4 h 59 min
